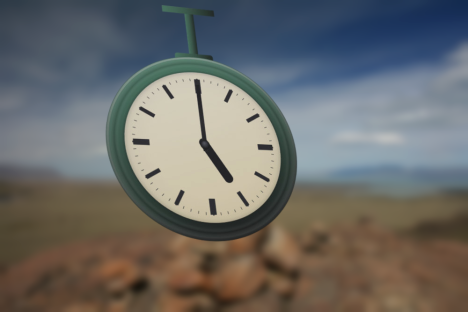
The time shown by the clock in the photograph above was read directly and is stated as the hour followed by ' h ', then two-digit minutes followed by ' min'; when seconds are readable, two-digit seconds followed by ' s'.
5 h 00 min
